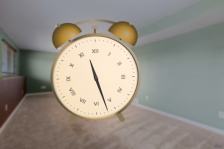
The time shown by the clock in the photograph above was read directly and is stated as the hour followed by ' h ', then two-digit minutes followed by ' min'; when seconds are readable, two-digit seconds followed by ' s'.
11 h 27 min
